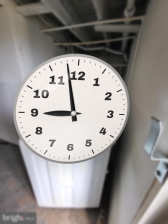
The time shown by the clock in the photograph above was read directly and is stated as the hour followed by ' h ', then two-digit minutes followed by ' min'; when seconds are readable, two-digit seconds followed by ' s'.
8 h 58 min
